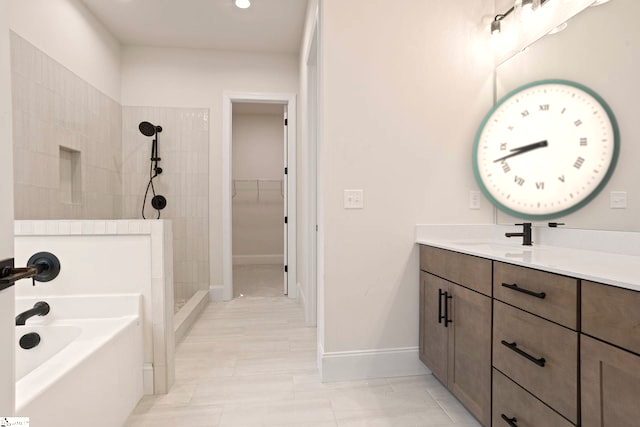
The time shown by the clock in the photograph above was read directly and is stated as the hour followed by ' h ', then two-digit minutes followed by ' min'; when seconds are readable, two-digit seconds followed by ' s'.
8 h 42 min
